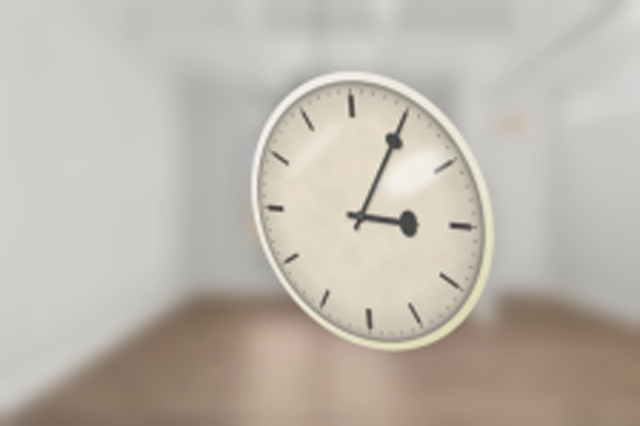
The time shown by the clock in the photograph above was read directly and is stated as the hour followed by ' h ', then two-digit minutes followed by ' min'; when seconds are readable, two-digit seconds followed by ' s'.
3 h 05 min
